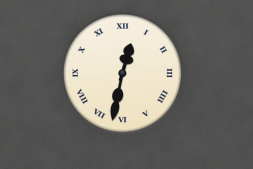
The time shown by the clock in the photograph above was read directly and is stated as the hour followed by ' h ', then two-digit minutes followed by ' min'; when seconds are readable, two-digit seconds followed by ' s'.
12 h 32 min
